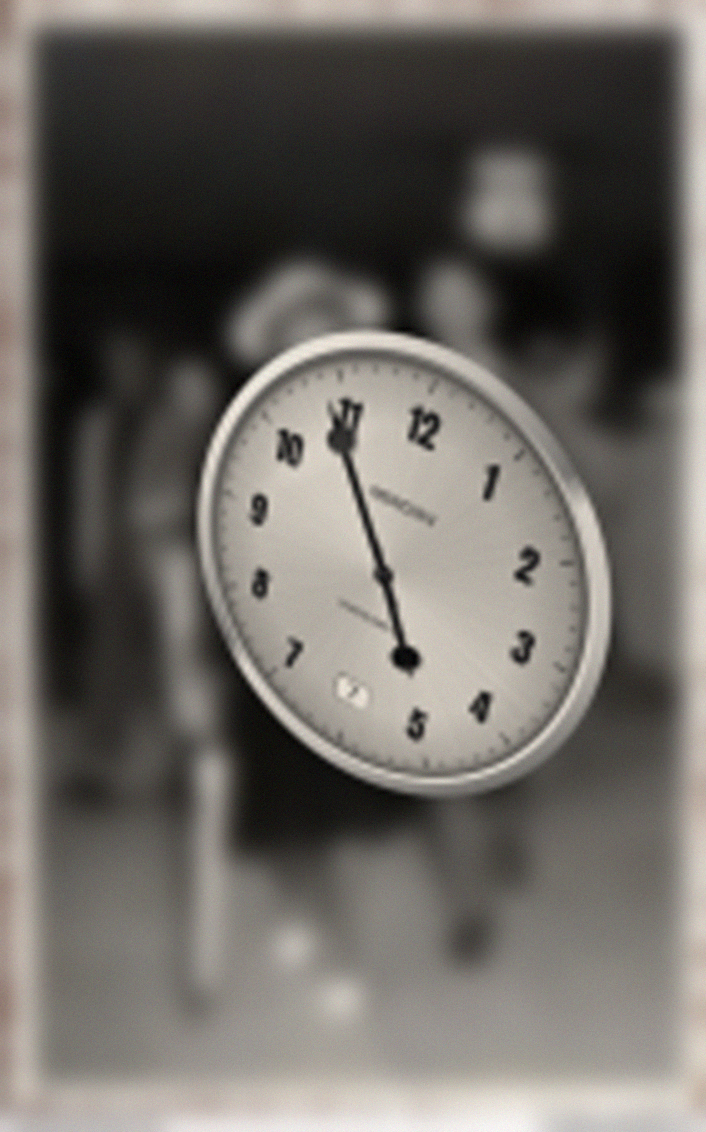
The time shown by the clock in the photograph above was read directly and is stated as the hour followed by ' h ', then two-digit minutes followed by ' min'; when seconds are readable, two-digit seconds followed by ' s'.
4 h 54 min
